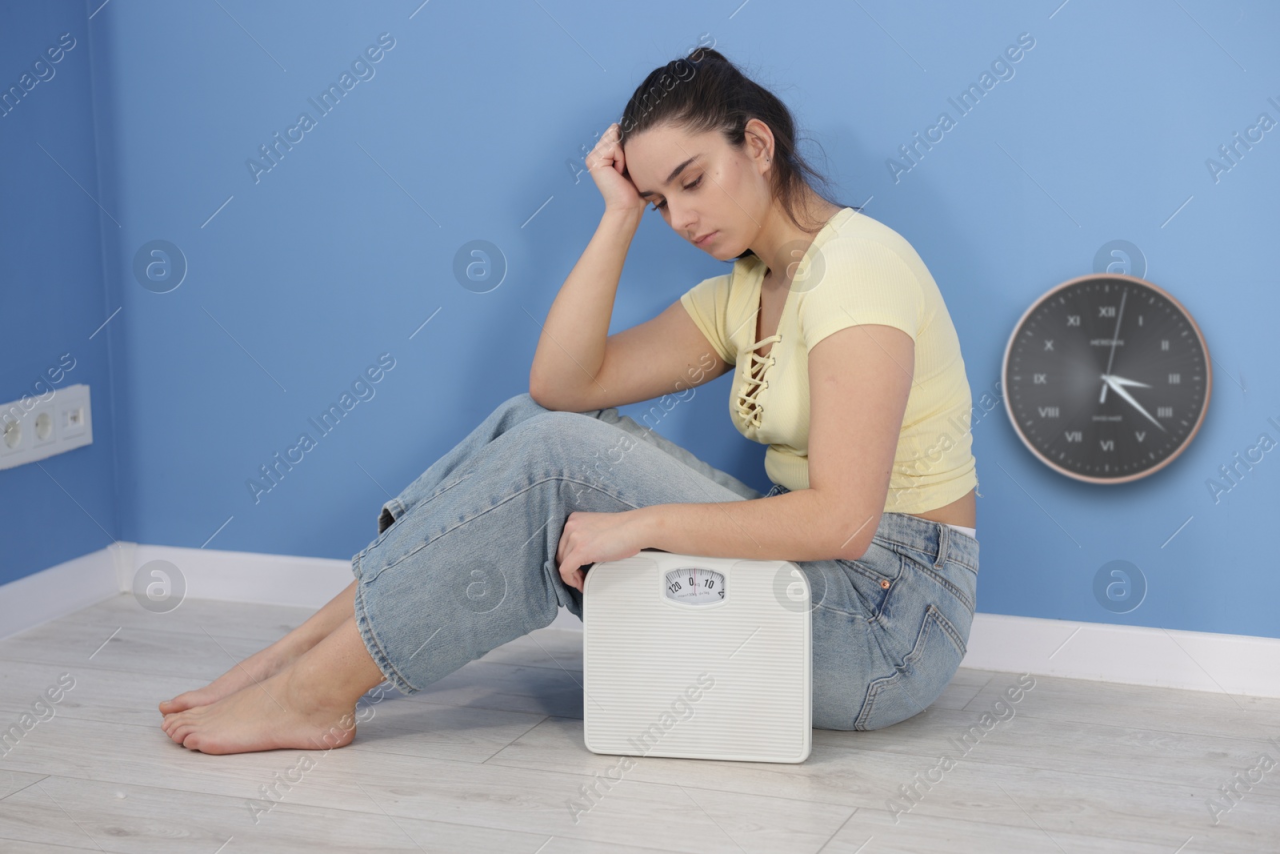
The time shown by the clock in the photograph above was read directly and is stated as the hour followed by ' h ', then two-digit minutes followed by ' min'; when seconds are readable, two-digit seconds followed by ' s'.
3 h 22 min 02 s
